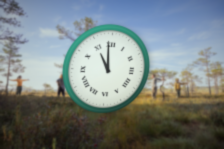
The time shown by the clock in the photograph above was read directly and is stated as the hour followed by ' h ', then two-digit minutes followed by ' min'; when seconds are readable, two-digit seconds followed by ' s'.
10 h 59 min
